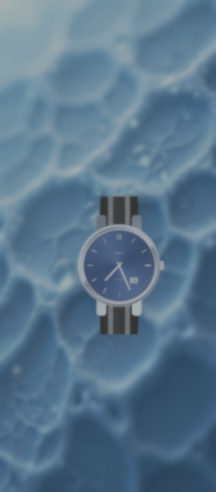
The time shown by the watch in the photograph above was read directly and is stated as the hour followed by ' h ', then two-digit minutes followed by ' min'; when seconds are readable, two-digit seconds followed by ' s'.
7 h 26 min
